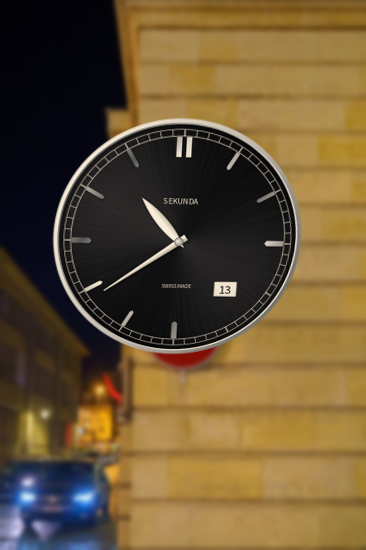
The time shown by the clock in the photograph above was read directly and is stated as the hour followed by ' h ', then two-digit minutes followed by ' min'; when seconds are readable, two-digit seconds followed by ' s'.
10 h 39 min
